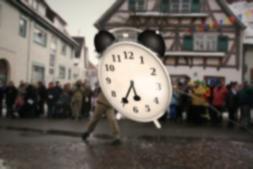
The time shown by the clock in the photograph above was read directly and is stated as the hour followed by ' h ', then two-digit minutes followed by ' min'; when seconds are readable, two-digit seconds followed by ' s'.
5 h 35 min
